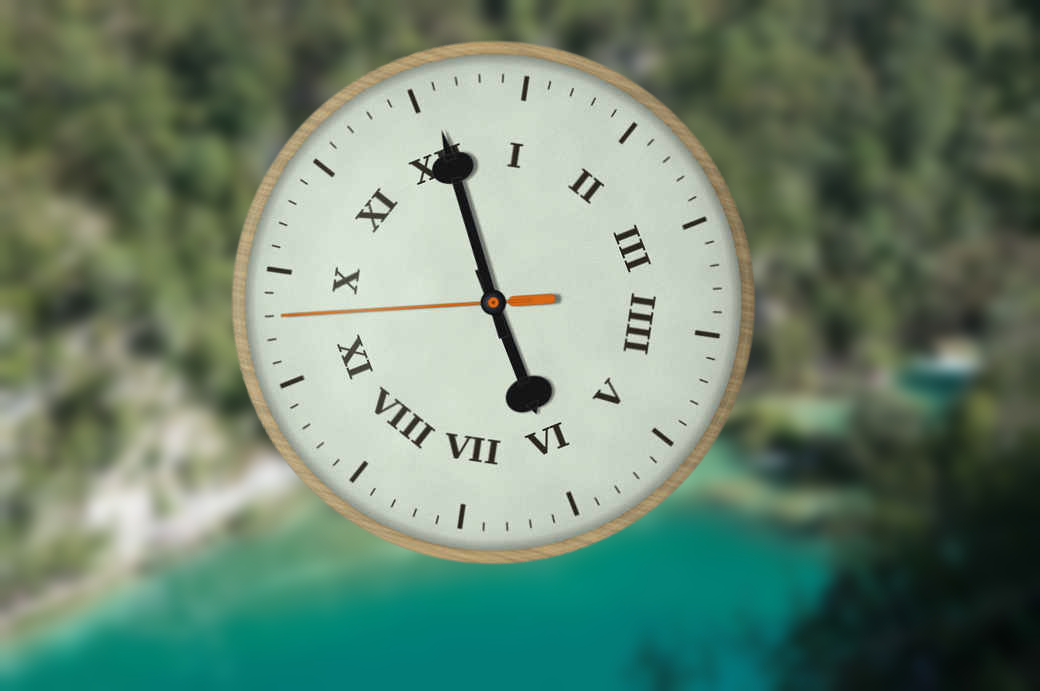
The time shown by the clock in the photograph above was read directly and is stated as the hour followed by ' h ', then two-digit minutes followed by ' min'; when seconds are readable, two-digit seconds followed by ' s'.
6 h 00 min 48 s
